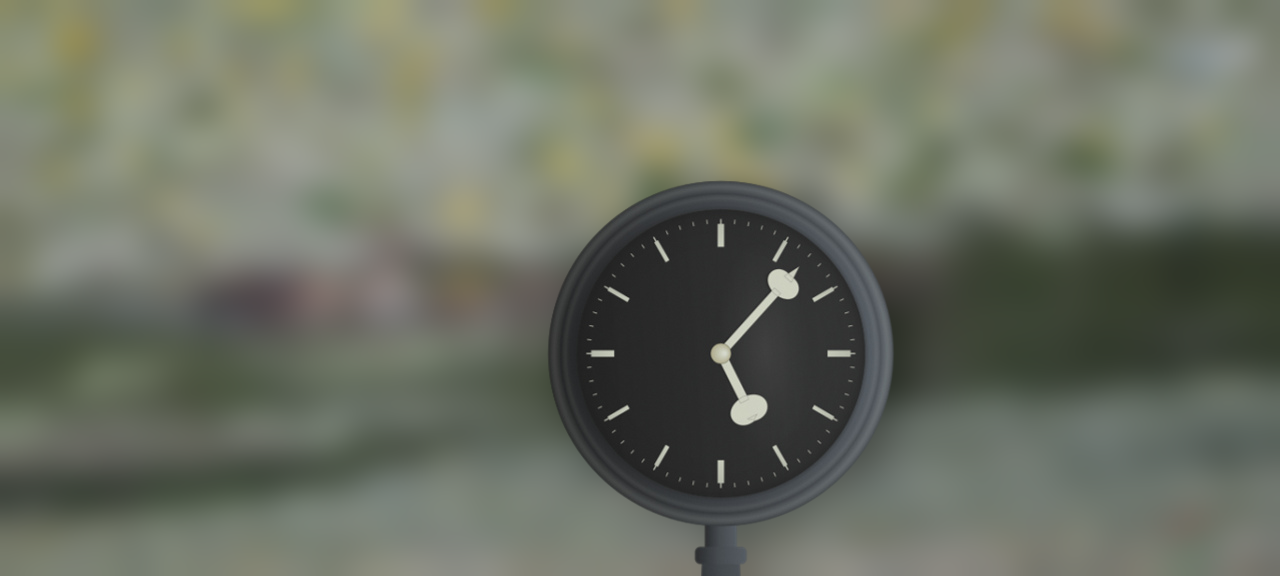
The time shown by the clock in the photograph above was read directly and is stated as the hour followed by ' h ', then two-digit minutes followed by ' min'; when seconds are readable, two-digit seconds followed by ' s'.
5 h 07 min
